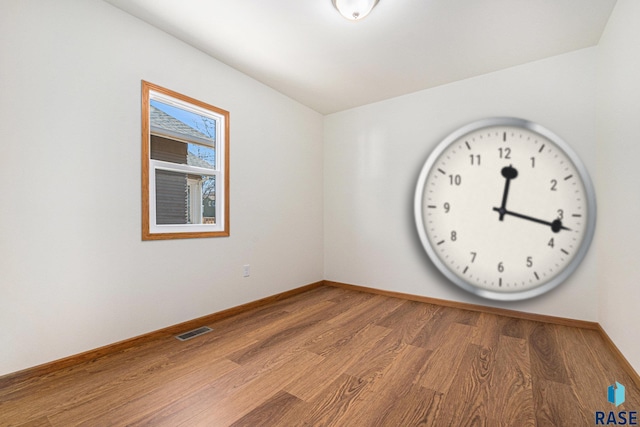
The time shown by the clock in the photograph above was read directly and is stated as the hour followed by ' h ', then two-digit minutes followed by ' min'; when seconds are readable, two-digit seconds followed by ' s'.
12 h 17 min
